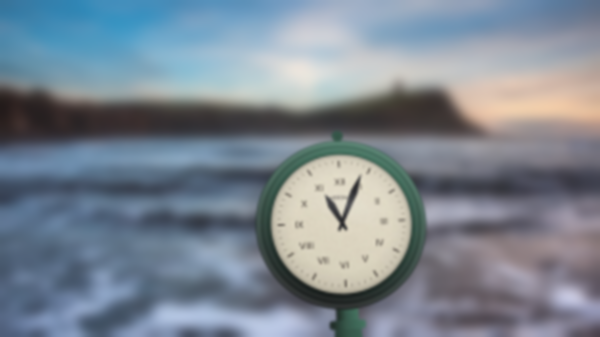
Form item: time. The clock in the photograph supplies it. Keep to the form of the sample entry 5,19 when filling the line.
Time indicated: 11,04
